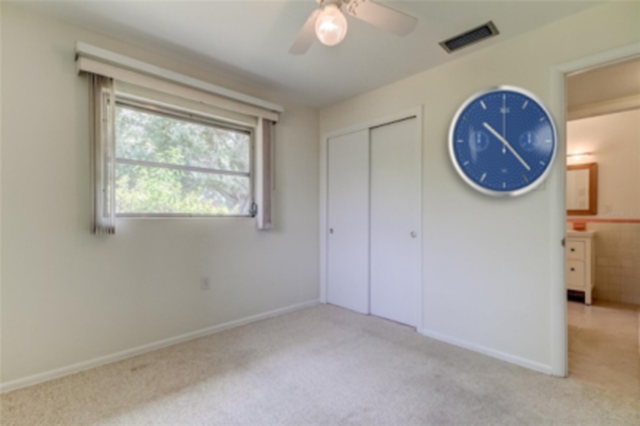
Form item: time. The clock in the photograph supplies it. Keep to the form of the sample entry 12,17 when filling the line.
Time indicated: 10,23
